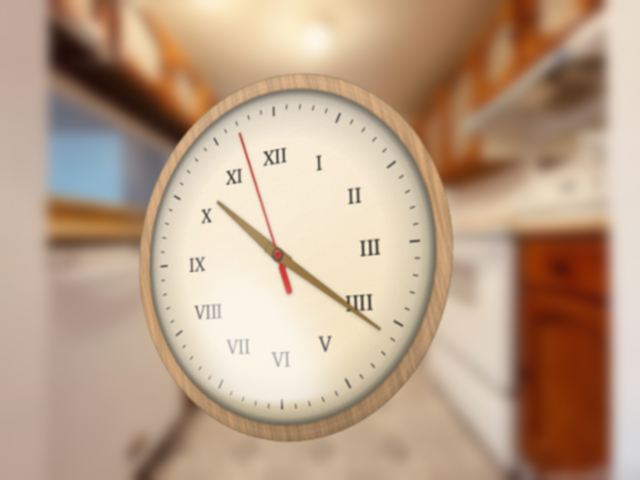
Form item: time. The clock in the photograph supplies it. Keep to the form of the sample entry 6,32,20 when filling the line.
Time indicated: 10,20,57
